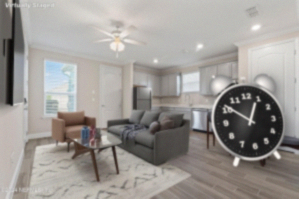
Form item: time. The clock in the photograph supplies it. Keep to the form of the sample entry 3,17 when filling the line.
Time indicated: 12,51
